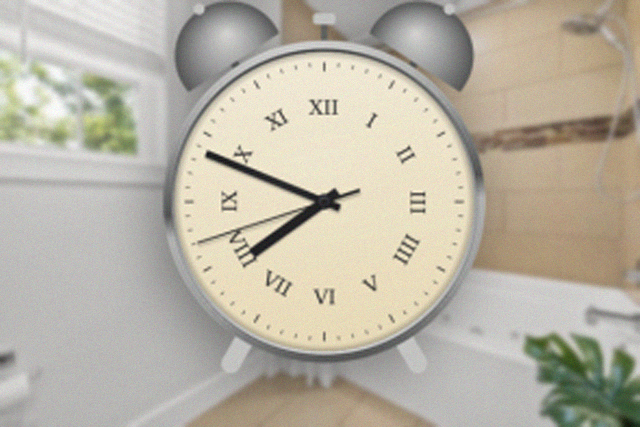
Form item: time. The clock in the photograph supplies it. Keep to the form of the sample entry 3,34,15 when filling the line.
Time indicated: 7,48,42
